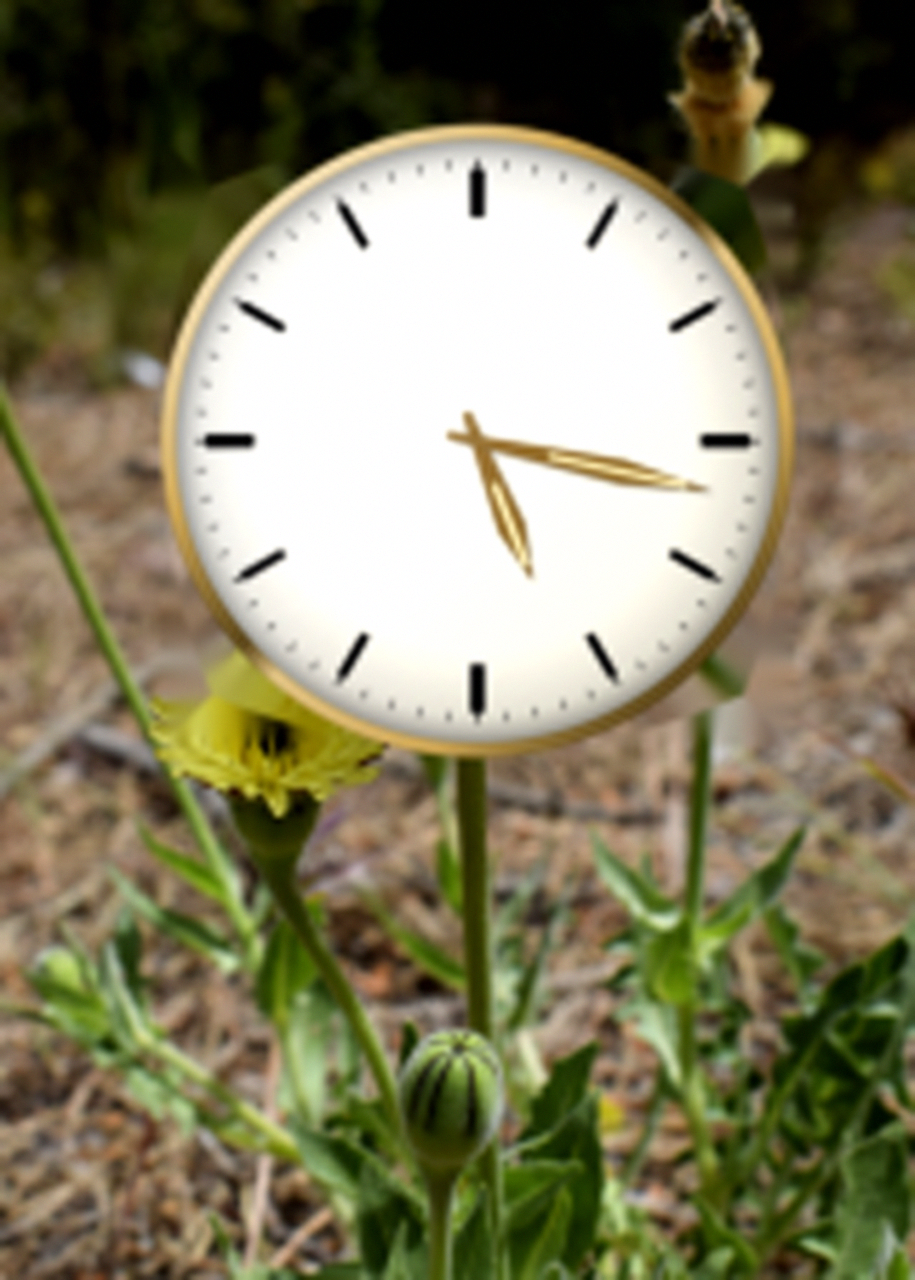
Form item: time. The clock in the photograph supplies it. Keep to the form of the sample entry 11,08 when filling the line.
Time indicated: 5,17
